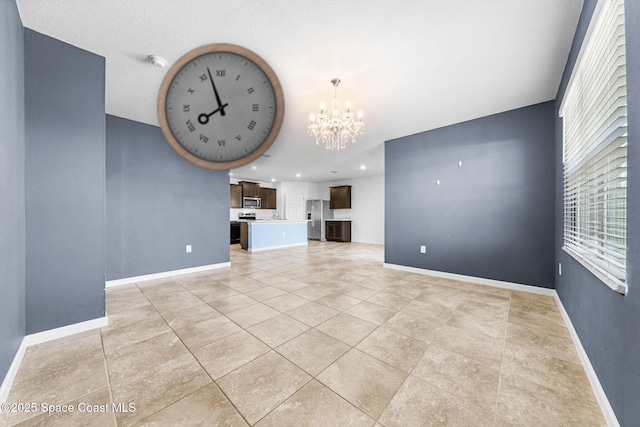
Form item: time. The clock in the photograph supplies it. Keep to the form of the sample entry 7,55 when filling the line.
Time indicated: 7,57
